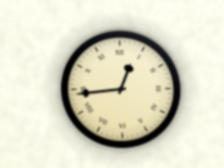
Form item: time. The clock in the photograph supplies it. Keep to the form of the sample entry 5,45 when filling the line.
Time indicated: 12,44
